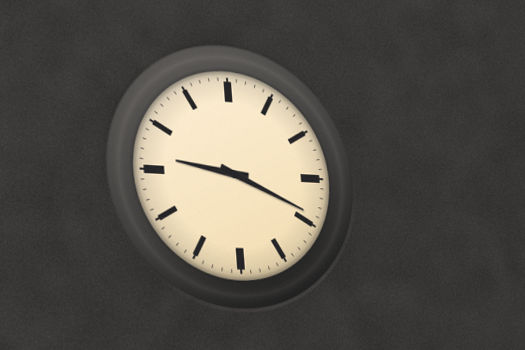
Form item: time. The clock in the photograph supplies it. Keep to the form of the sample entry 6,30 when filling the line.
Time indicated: 9,19
